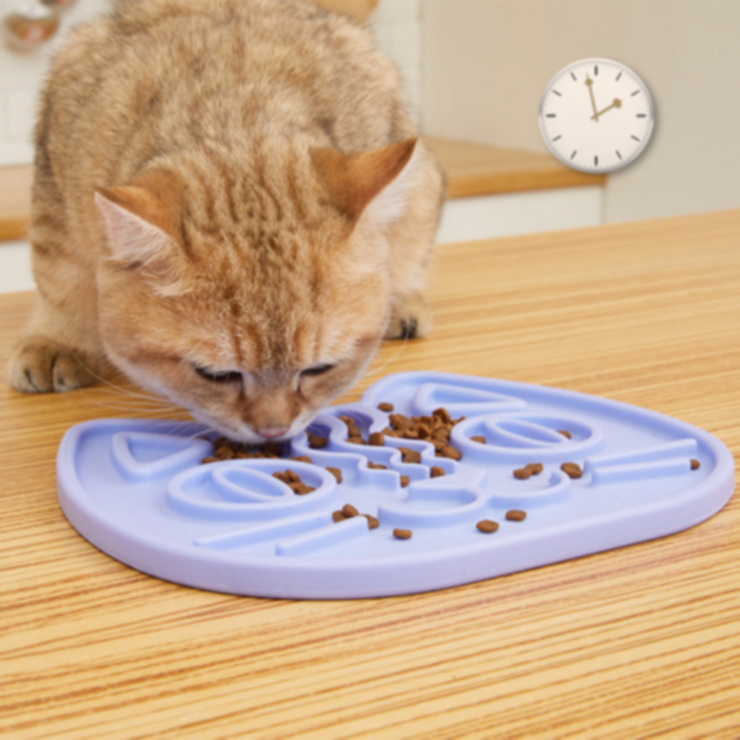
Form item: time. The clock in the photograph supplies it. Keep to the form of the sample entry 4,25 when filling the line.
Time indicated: 1,58
